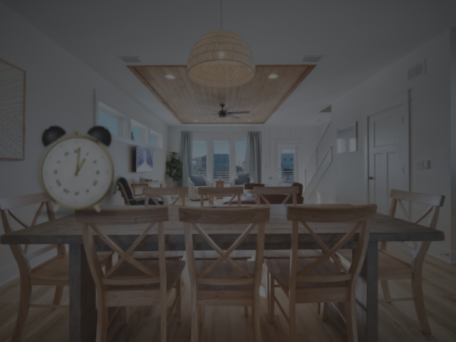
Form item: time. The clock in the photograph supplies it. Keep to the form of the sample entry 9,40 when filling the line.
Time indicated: 1,01
